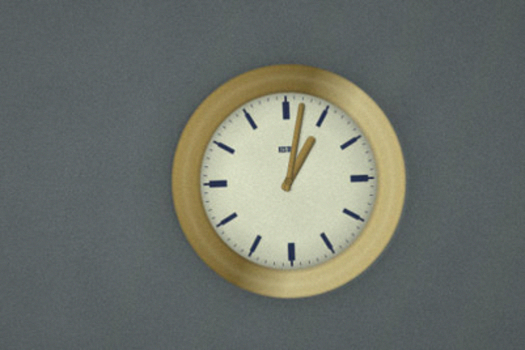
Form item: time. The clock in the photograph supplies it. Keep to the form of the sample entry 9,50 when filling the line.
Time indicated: 1,02
